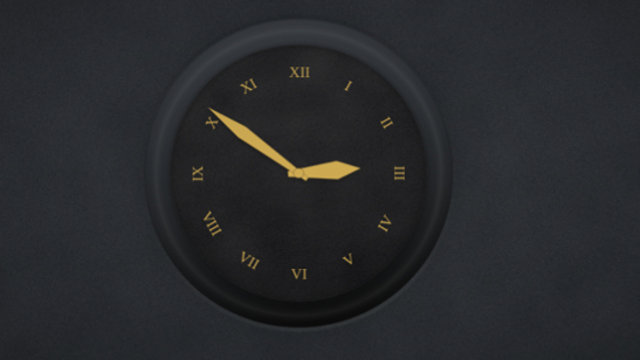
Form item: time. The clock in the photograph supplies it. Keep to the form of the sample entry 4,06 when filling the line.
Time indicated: 2,51
